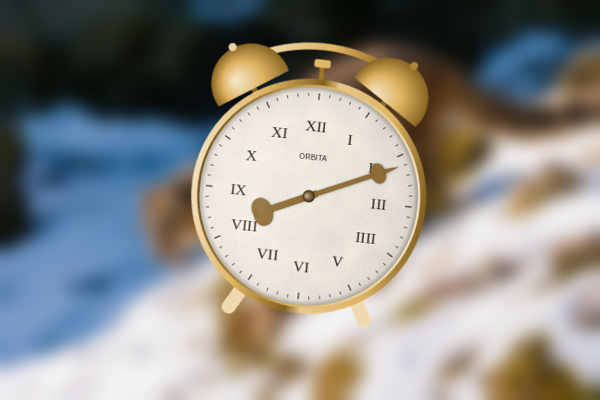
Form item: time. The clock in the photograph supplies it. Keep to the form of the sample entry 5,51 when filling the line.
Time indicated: 8,11
